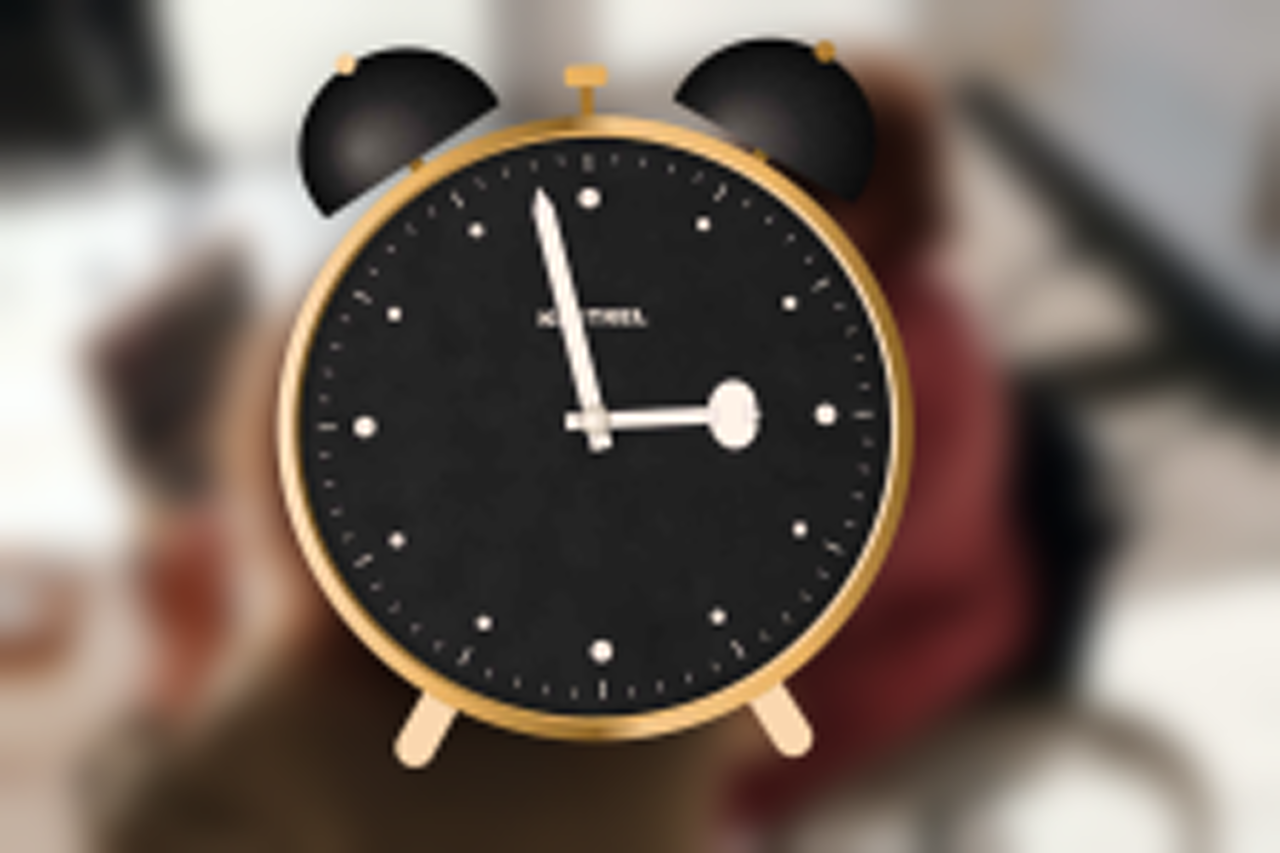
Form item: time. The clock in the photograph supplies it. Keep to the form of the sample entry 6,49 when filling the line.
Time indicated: 2,58
